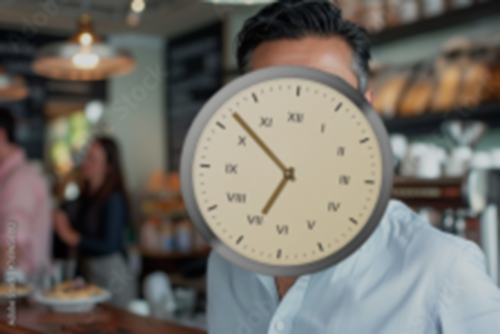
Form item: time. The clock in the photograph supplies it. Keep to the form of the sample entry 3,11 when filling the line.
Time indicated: 6,52
